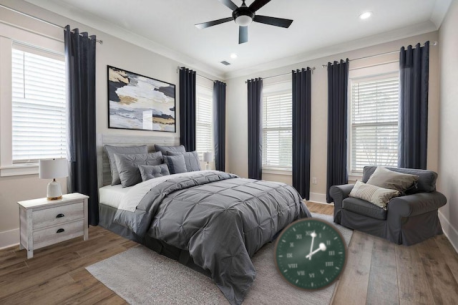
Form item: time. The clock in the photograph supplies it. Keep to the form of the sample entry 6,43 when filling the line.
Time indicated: 2,02
